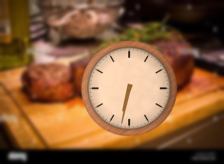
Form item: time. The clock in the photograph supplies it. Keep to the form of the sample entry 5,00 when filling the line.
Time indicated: 6,32
